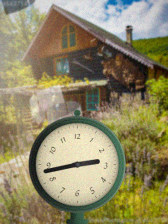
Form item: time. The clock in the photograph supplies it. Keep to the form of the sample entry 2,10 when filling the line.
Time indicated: 2,43
